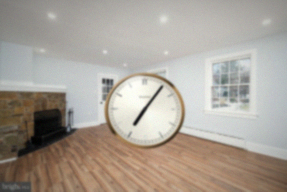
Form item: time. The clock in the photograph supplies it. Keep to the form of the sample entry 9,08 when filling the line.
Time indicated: 7,06
